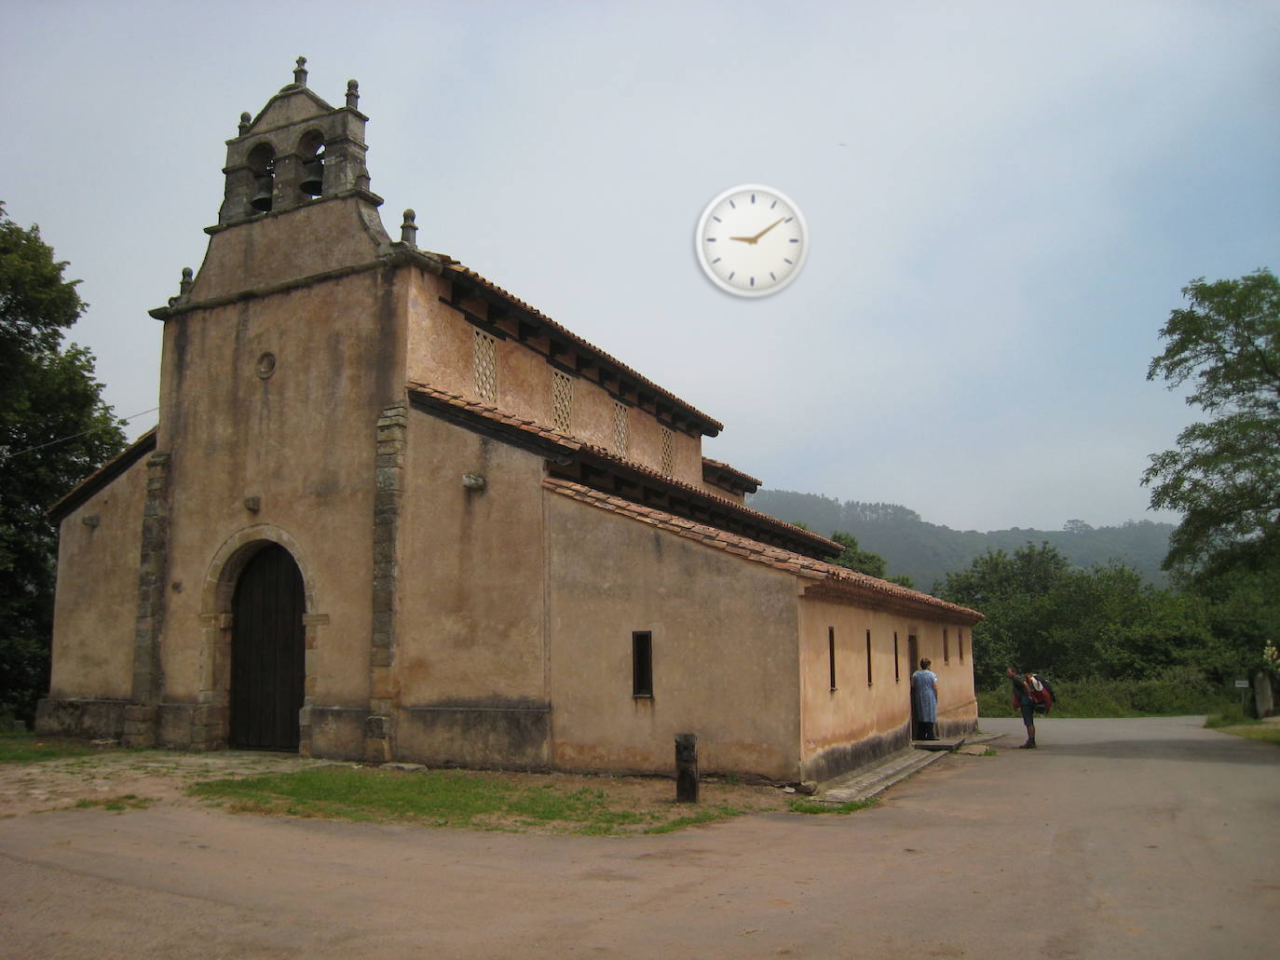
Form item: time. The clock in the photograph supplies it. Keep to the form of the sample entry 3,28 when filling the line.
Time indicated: 9,09
